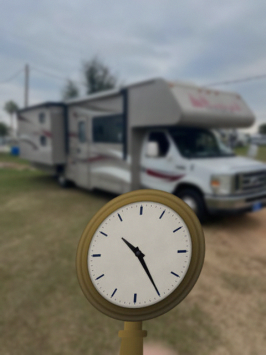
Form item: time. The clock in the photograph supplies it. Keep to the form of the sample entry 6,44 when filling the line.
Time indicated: 10,25
